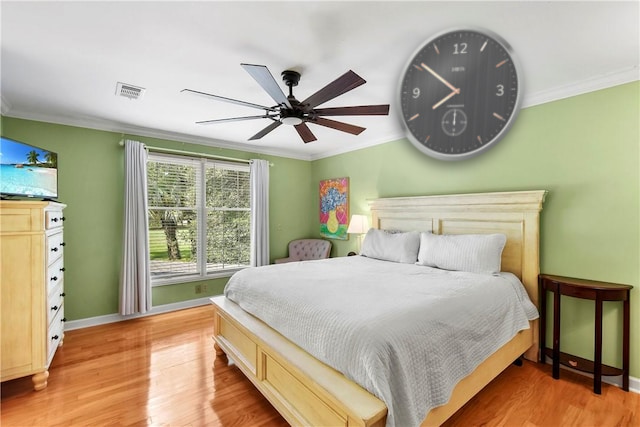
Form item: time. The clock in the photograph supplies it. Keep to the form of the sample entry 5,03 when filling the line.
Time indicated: 7,51
